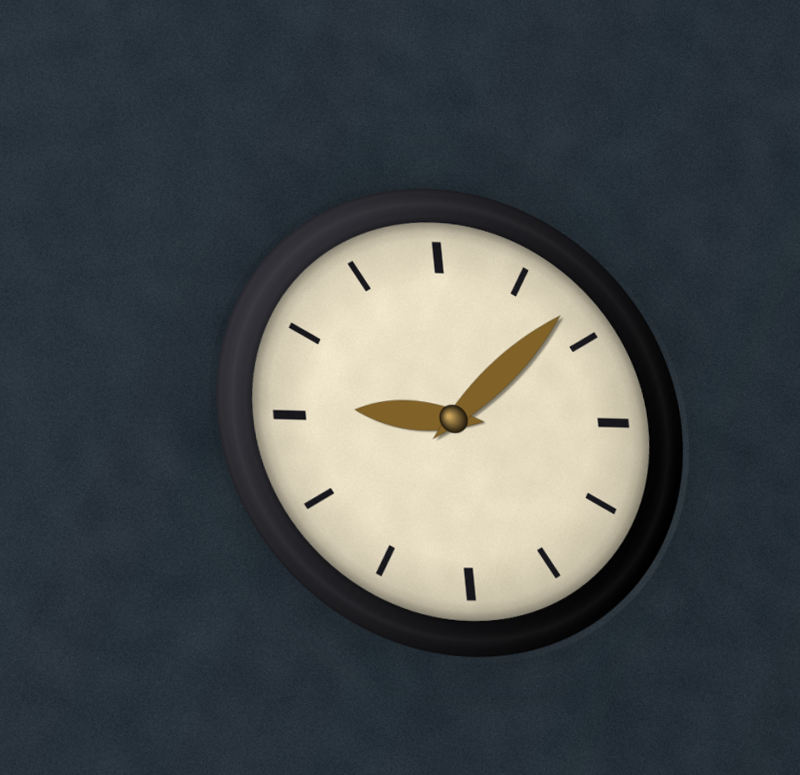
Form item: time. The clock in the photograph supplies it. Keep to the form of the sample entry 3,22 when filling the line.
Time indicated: 9,08
